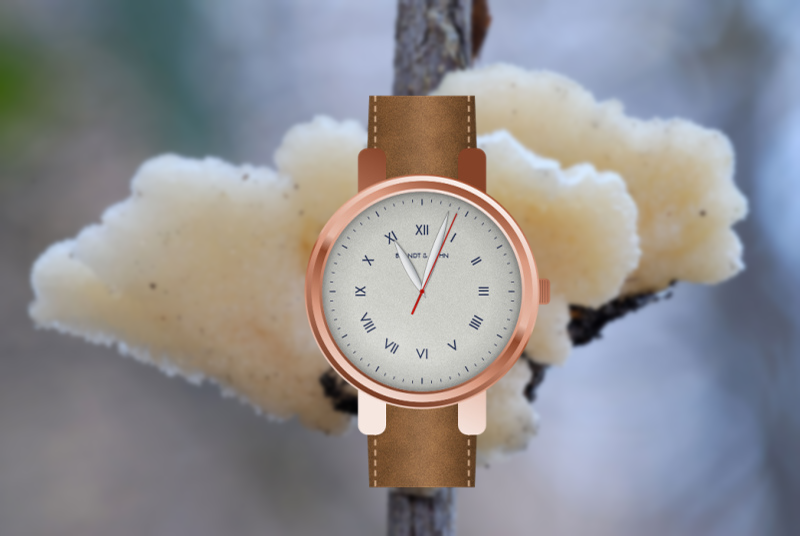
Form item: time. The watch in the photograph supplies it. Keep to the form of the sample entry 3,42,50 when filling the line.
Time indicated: 11,03,04
